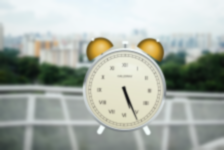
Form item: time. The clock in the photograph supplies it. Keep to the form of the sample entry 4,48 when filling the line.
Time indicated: 5,26
